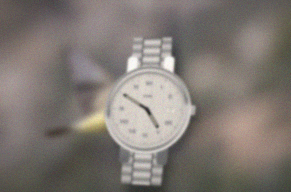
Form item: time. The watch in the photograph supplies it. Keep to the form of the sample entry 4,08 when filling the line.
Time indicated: 4,50
